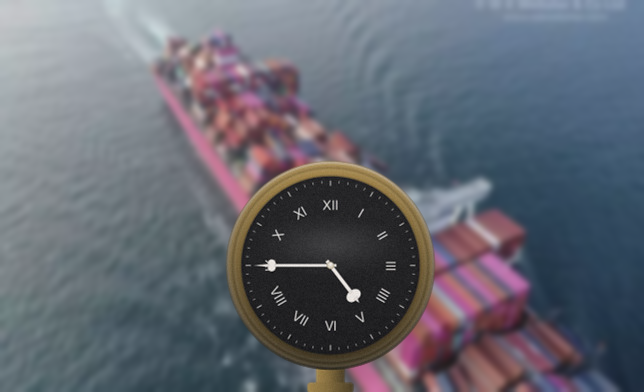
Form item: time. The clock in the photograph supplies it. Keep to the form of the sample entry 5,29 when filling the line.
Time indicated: 4,45
